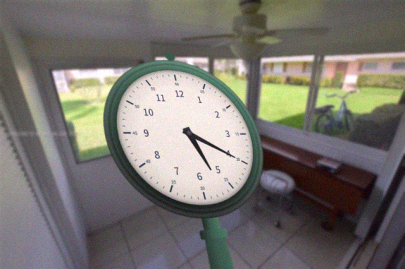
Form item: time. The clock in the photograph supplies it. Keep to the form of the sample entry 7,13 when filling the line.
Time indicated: 5,20
